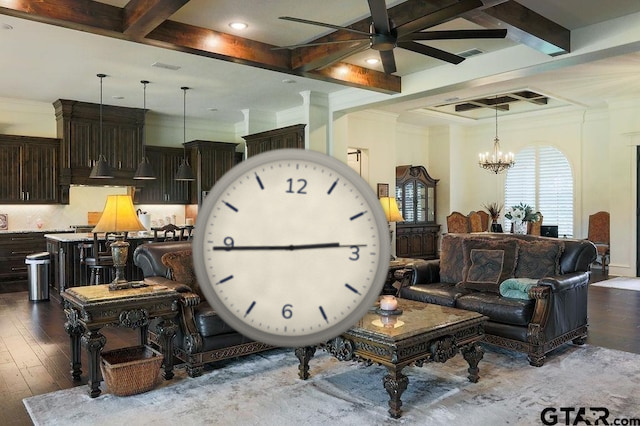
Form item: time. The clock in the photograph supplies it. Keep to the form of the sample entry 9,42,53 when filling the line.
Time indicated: 2,44,14
